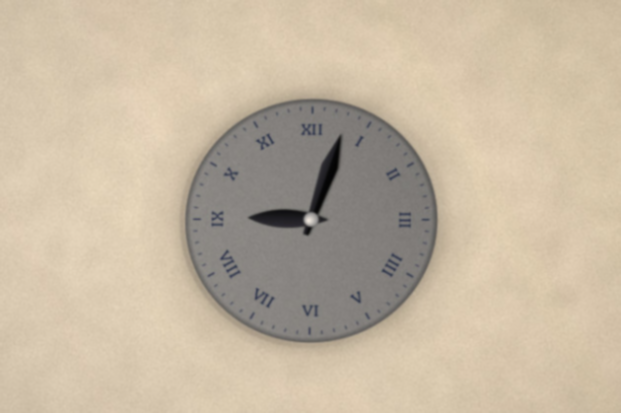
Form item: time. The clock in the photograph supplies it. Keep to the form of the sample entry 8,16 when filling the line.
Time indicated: 9,03
